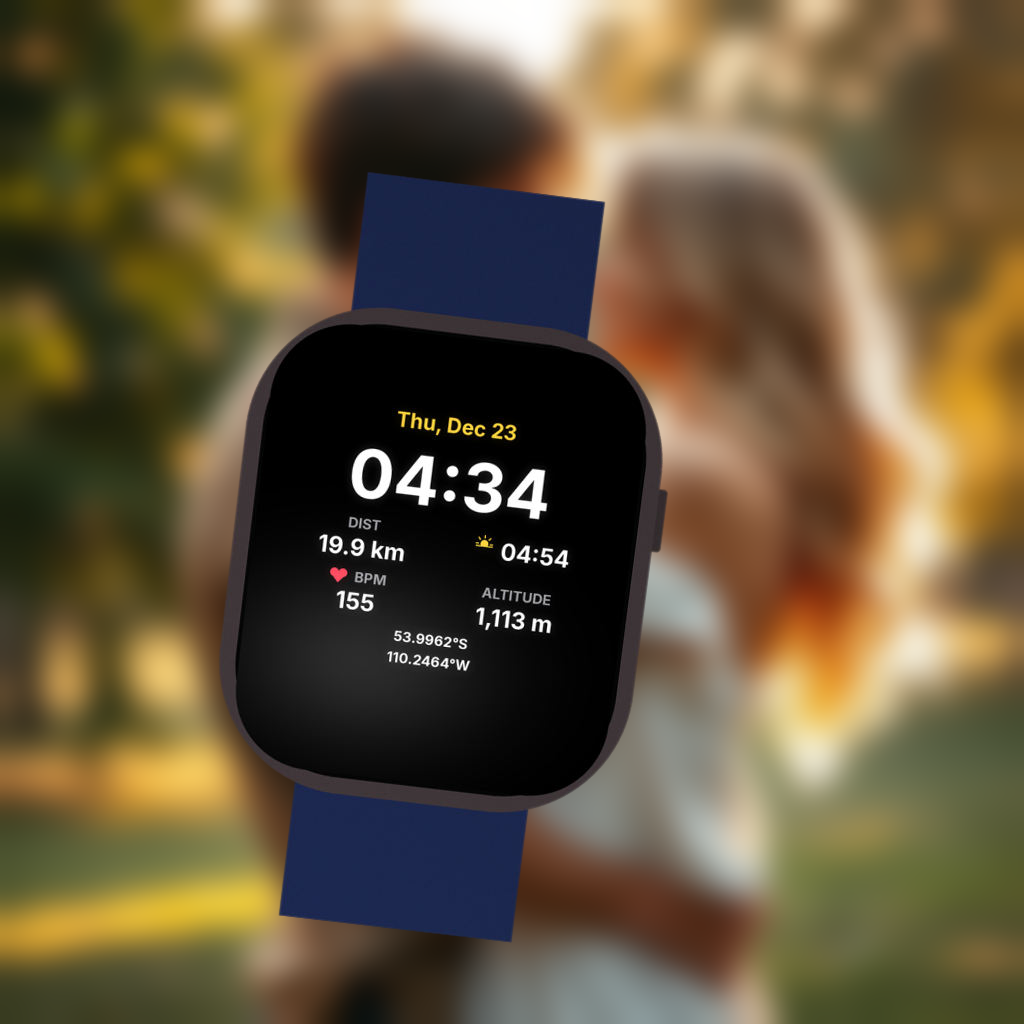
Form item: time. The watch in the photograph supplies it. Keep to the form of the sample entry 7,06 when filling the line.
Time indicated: 4,34
